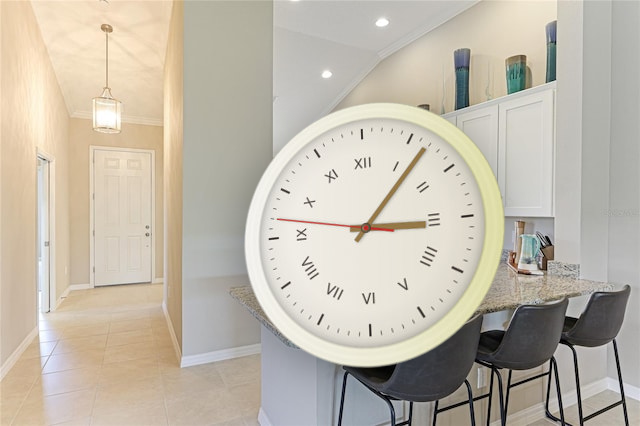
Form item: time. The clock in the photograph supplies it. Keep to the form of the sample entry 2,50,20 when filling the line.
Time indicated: 3,06,47
